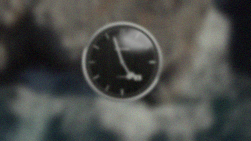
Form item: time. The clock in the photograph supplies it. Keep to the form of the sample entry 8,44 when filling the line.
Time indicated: 4,57
